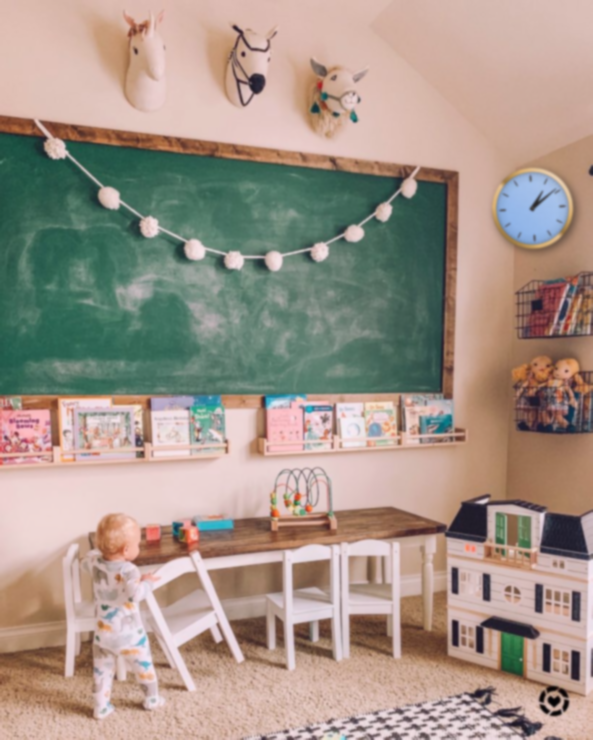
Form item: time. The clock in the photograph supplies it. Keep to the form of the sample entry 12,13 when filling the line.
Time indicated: 1,09
